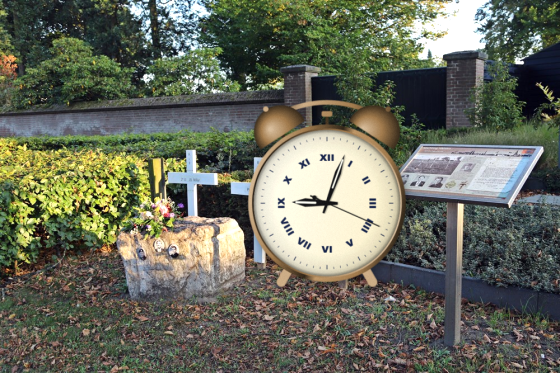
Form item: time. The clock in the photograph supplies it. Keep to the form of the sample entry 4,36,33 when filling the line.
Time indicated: 9,03,19
